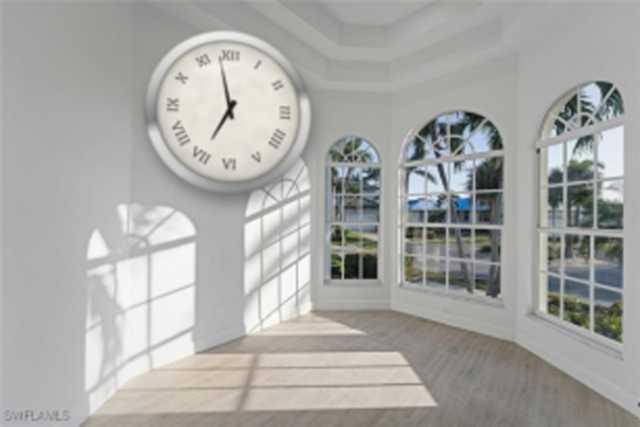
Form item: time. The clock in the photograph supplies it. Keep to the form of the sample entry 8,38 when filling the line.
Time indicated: 6,58
